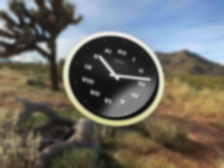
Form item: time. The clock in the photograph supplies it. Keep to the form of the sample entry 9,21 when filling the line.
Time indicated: 10,13
